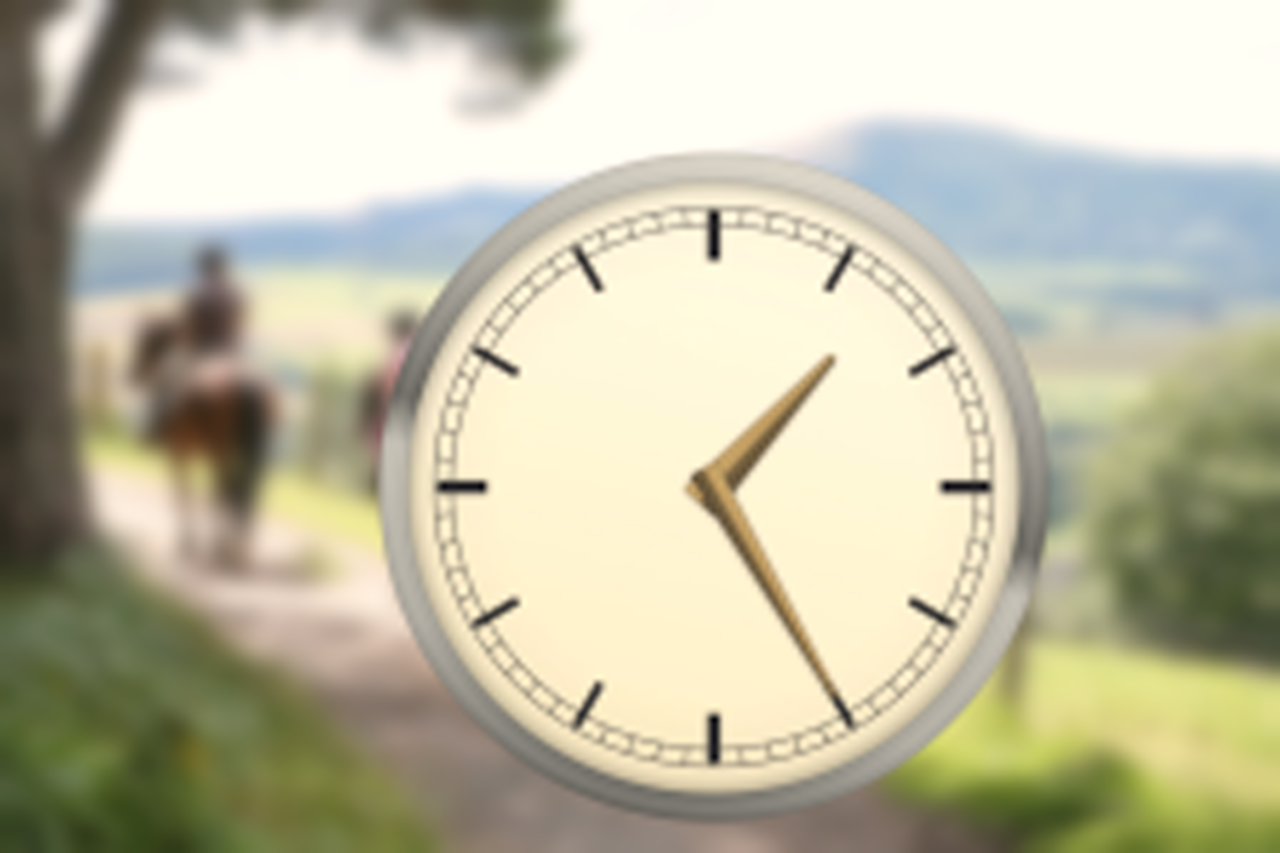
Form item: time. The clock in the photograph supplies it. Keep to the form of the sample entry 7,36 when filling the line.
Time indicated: 1,25
